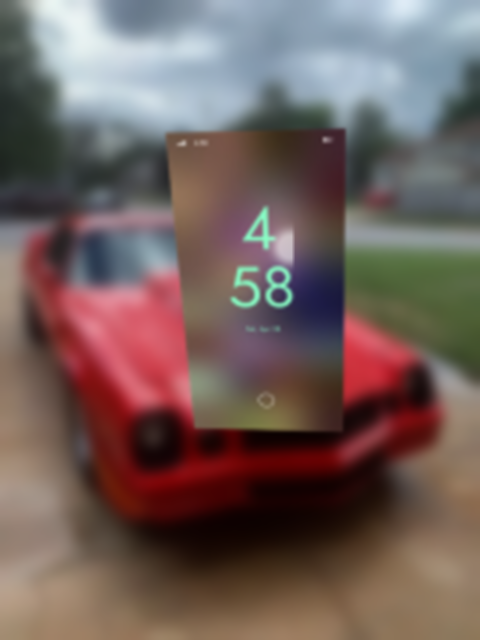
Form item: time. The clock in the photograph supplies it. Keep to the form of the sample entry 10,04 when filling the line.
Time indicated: 4,58
